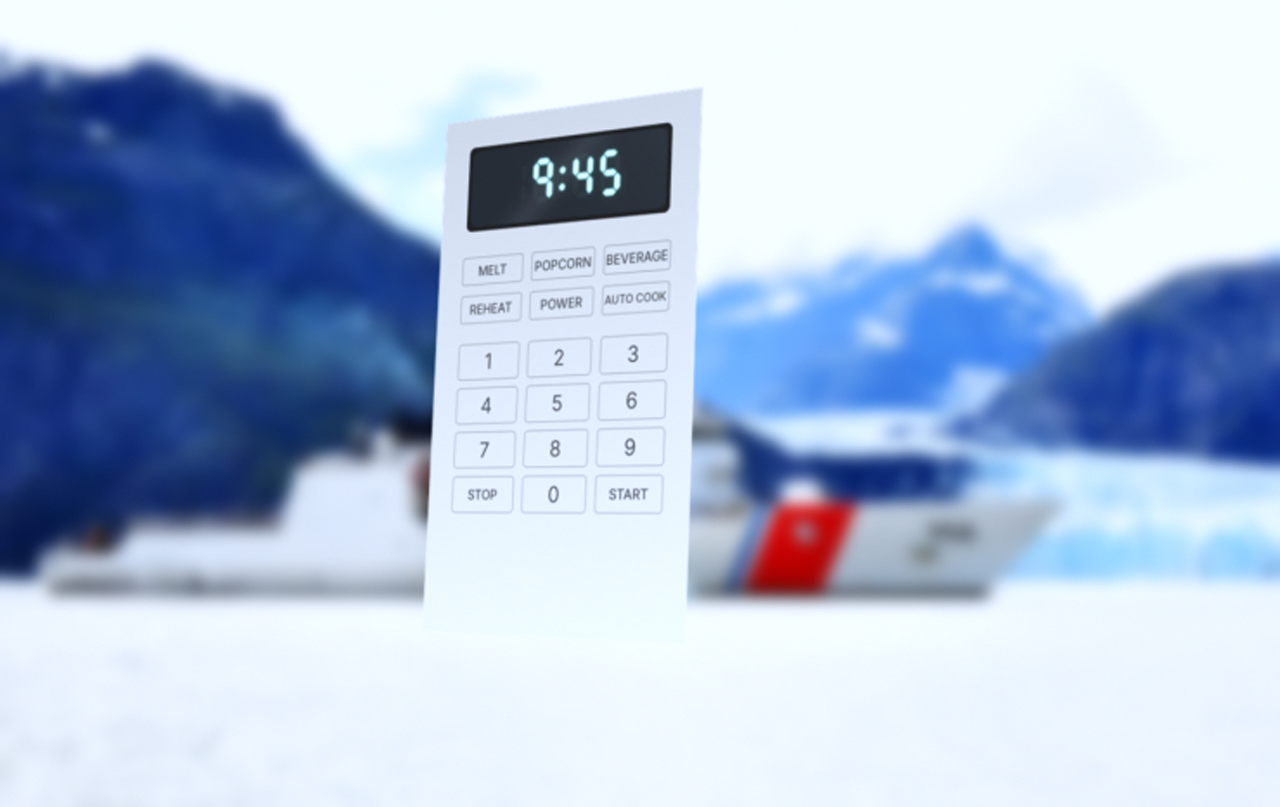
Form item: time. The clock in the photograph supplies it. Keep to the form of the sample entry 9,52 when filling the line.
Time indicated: 9,45
